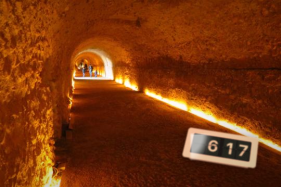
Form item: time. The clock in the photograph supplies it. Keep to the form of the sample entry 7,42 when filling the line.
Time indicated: 6,17
